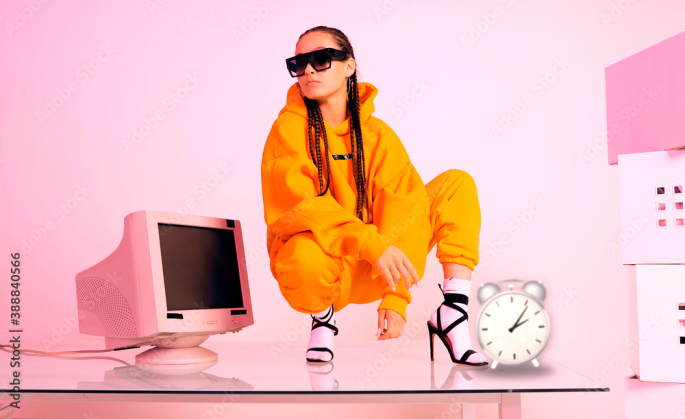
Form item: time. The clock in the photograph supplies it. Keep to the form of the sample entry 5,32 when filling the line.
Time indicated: 2,06
